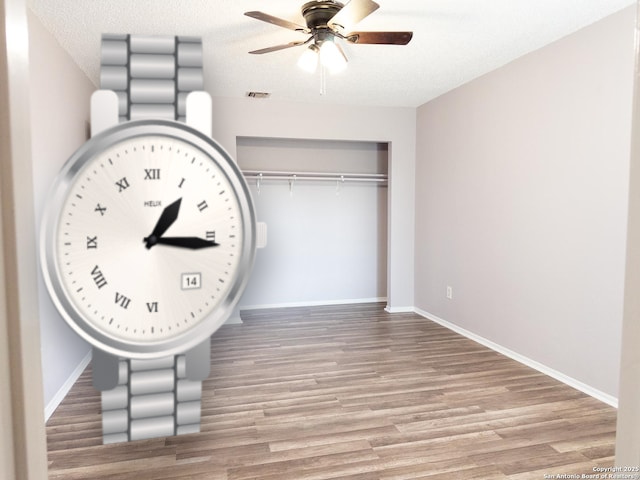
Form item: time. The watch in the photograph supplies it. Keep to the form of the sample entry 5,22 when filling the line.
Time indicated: 1,16
